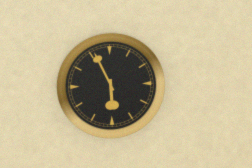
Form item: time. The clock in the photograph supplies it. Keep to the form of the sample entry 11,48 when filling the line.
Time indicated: 5,56
